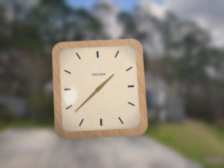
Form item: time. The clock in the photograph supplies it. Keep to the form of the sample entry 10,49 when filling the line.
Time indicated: 1,38
